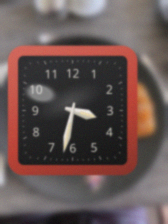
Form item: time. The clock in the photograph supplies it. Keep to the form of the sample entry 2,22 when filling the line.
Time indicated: 3,32
